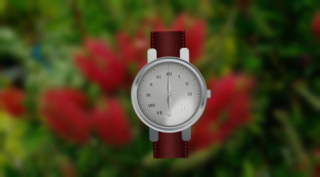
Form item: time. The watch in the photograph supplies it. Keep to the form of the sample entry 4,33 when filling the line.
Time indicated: 6,00
